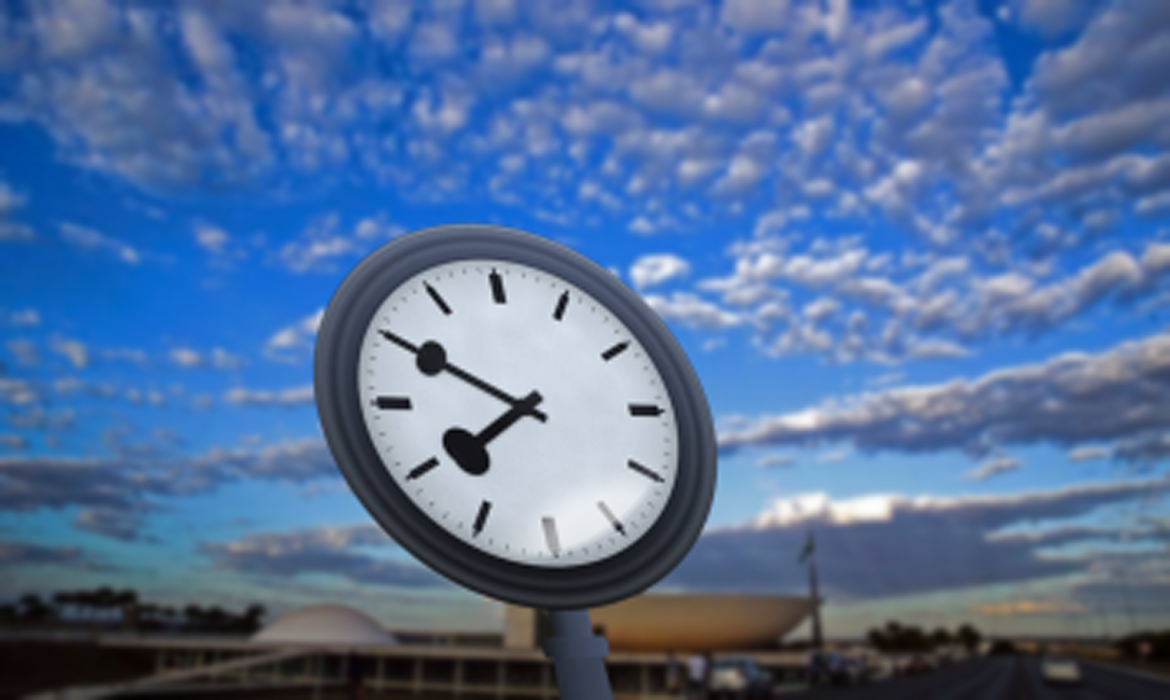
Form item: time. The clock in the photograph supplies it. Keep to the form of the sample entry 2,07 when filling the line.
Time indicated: 7,50
